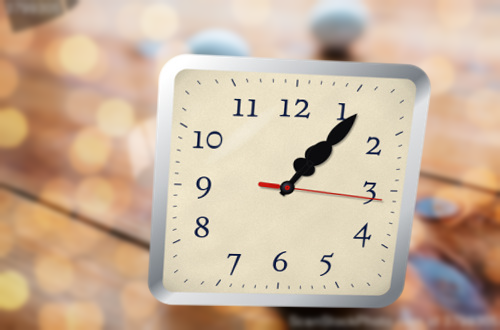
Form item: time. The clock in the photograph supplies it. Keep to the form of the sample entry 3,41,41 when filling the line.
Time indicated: 1,06,16
